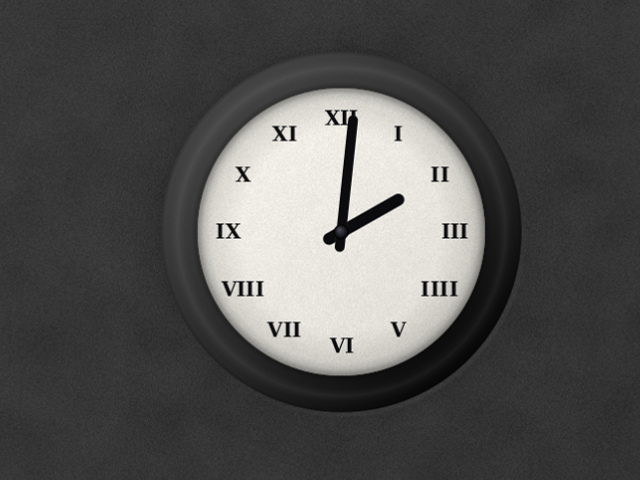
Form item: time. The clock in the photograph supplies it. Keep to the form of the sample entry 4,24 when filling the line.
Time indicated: 2,01
